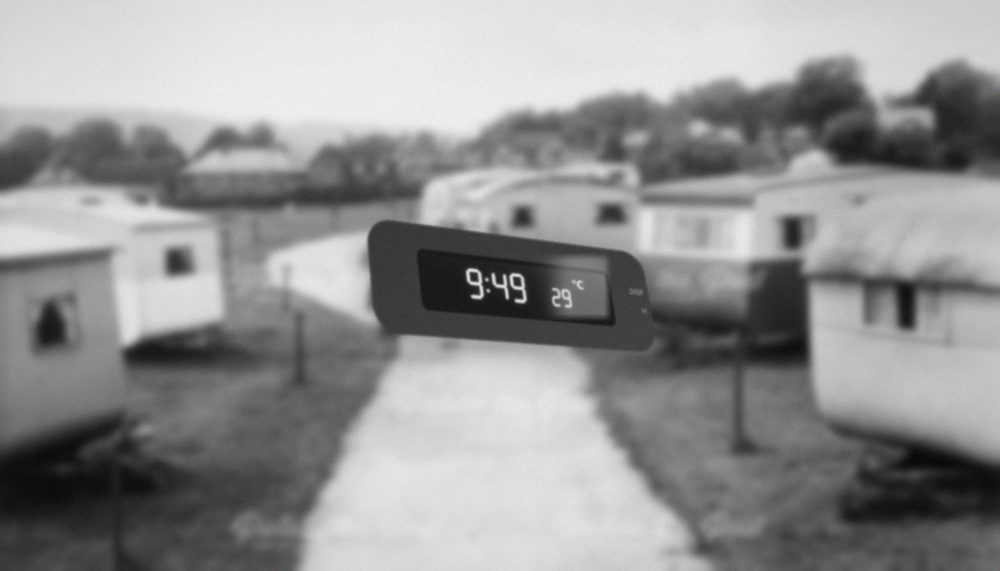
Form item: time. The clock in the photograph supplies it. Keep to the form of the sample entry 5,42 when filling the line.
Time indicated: 9,49
